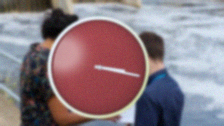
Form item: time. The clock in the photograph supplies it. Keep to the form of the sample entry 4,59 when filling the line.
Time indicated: 3,17
